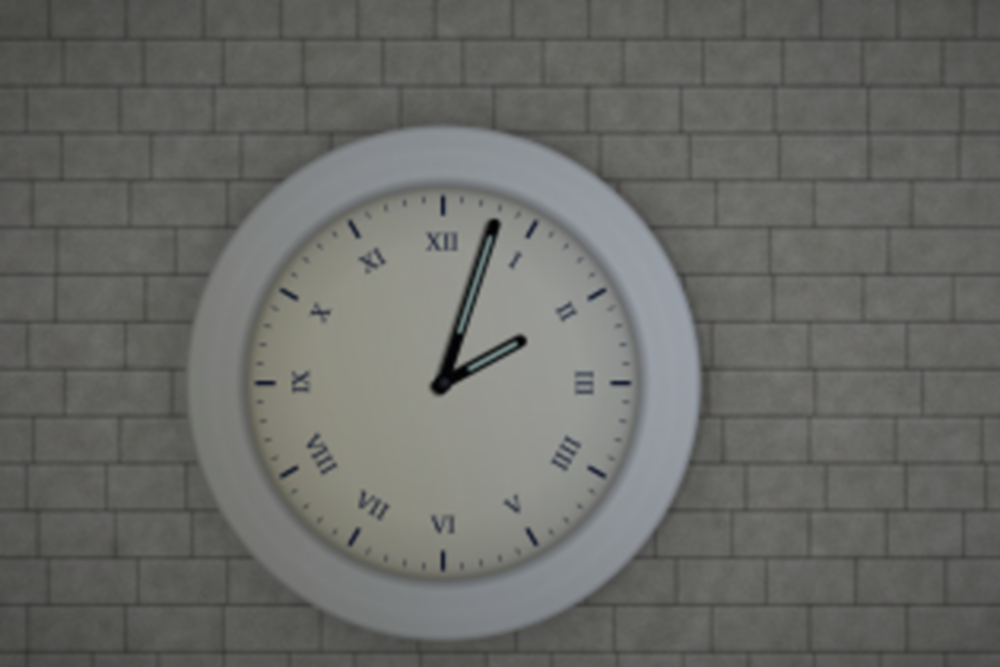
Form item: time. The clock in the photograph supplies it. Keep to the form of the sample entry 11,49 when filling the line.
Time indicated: 2,03
